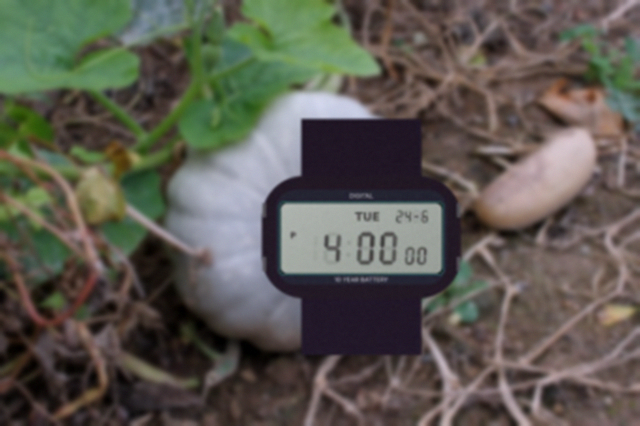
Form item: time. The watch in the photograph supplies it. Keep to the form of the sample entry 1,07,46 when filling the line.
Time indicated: 4,00,00
